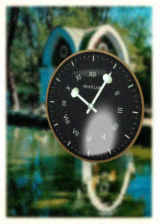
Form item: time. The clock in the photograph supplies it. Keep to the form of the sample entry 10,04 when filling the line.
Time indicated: 10,05
